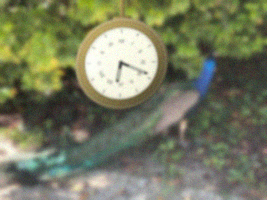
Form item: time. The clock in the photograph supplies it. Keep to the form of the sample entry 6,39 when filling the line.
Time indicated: 6,19
